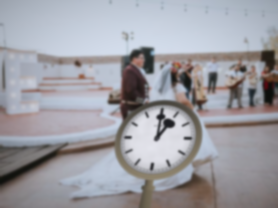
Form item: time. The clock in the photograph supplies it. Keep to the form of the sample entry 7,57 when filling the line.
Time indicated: 1,00
